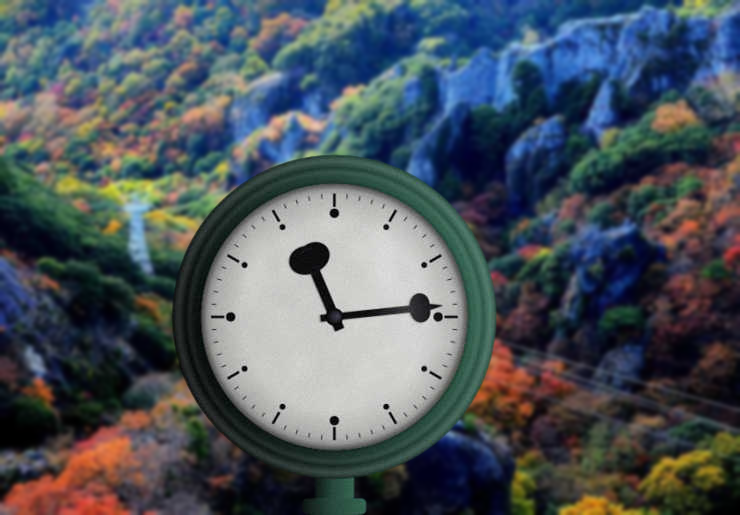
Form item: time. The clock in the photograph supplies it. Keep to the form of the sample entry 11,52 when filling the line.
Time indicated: 11,14
